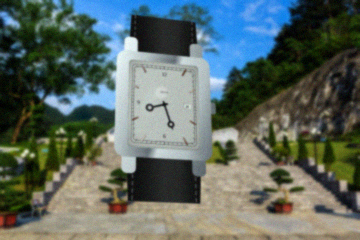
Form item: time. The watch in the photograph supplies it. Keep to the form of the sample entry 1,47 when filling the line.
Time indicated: 8,27
